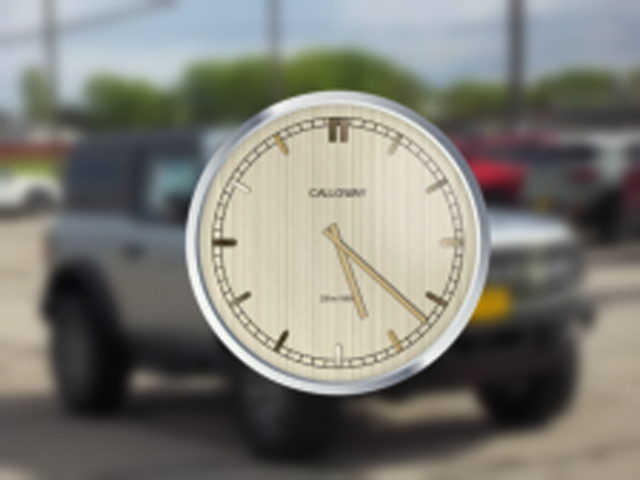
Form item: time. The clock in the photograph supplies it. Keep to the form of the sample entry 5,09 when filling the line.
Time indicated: 5,22
